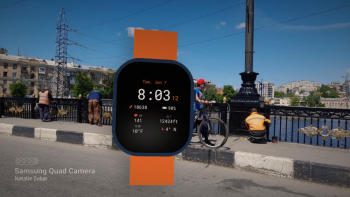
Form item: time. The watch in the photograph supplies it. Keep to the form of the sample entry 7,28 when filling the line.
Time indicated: 8,03
